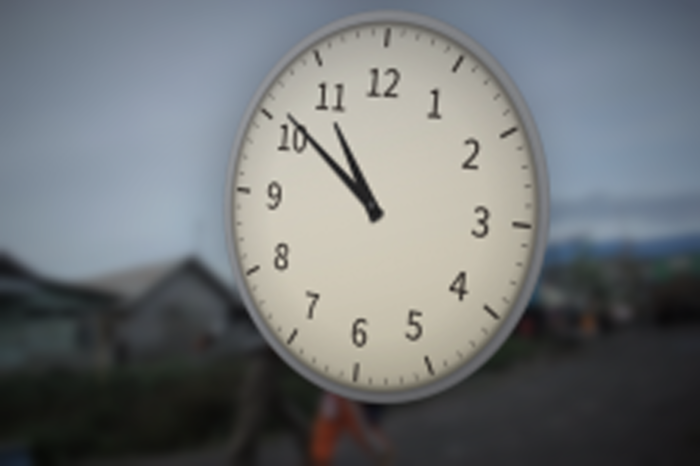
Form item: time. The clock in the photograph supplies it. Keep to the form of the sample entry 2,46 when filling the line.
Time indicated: 10,51
